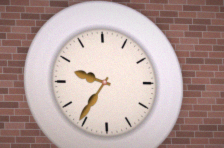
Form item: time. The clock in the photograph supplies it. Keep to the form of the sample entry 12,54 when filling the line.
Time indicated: 9,36
